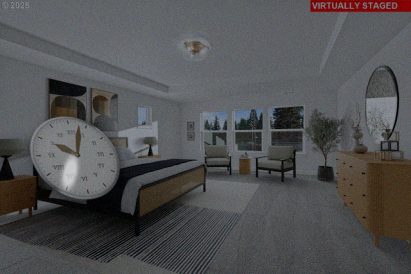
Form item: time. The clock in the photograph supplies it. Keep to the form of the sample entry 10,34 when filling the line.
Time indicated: 10,03
